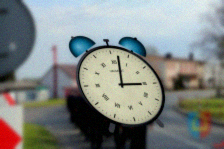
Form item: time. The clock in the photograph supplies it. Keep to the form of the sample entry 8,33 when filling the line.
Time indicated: 3,02
